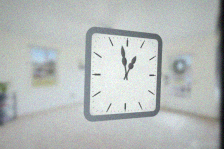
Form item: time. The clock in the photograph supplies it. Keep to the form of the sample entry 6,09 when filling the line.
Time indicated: 12,58
